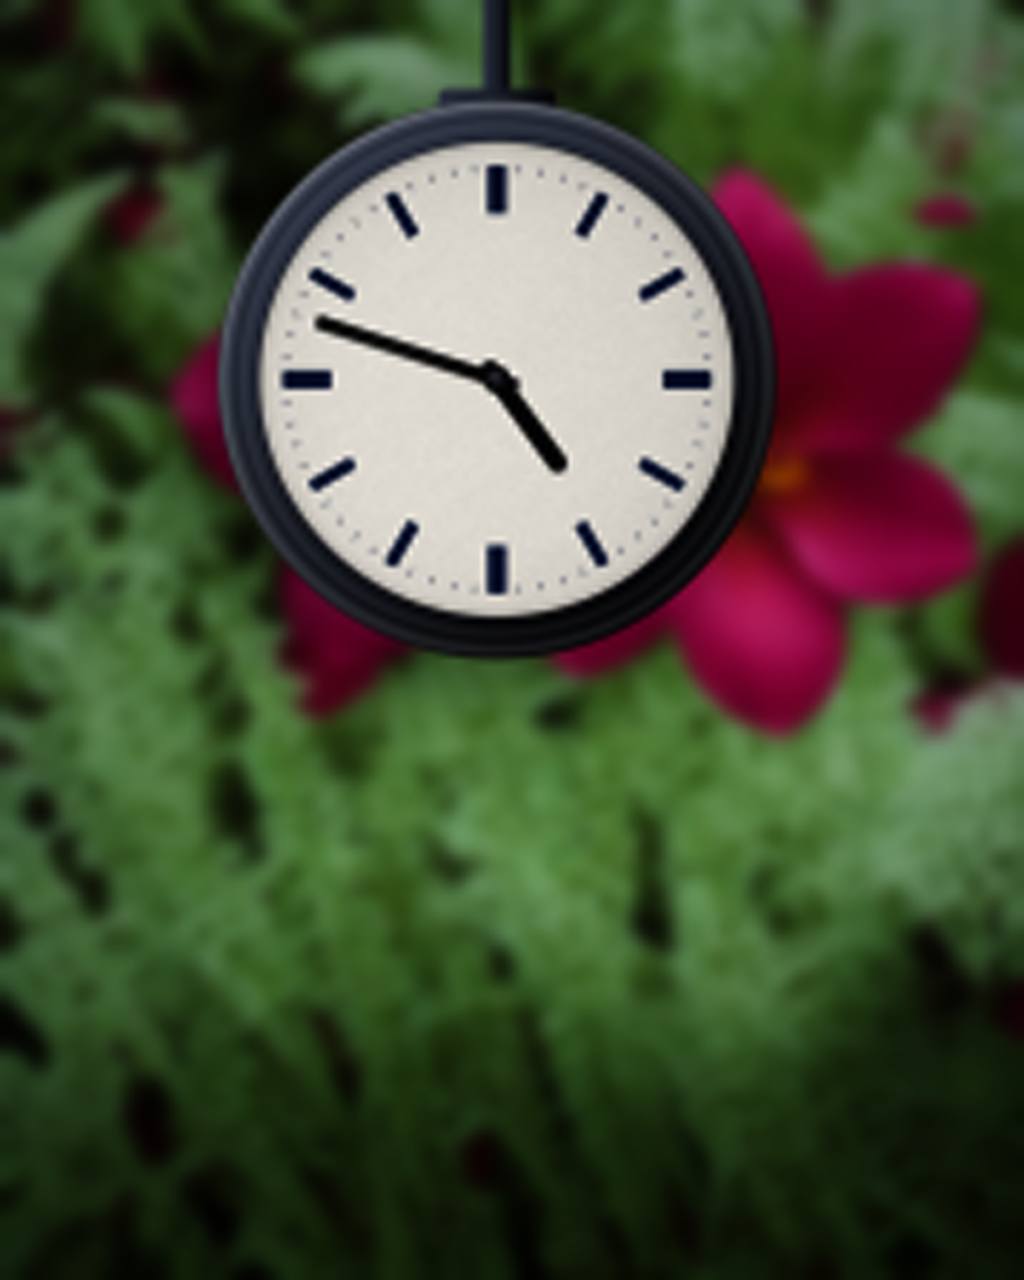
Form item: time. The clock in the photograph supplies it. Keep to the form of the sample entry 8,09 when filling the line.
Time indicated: 4,48
